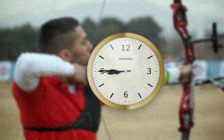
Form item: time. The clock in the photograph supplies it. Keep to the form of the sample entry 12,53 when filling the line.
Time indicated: 8,45
